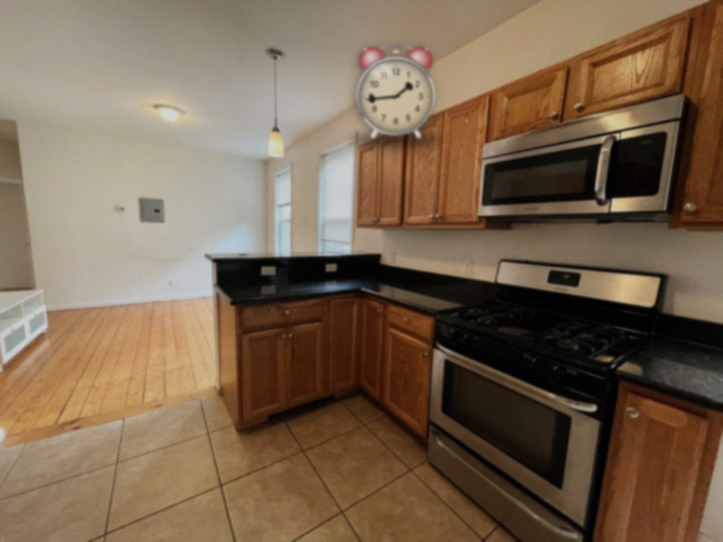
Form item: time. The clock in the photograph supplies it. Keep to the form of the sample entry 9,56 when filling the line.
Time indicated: 1,44
